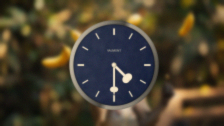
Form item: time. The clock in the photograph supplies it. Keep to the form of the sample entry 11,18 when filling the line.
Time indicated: 4,30
